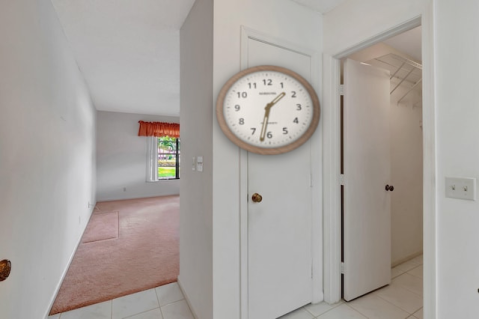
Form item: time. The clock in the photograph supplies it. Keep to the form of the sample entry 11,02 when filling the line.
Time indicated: 1,32
